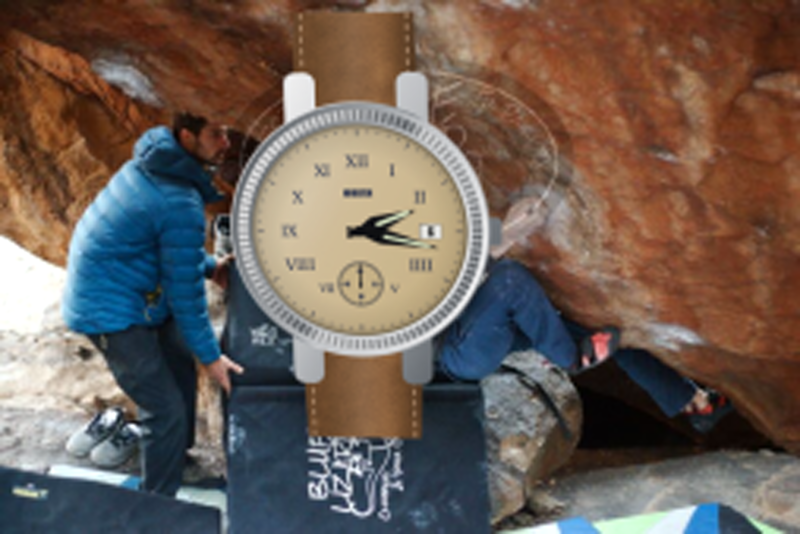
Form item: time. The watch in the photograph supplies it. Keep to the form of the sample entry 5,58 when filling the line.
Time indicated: 2,17
